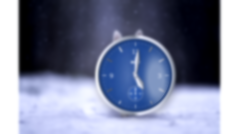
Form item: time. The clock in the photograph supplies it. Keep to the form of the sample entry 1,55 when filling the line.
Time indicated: 5,01
